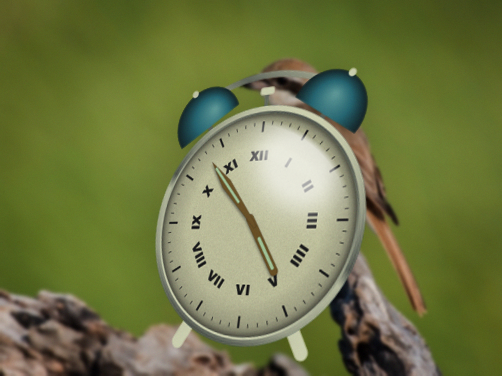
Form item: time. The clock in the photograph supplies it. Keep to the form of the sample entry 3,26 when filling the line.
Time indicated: 4,53
